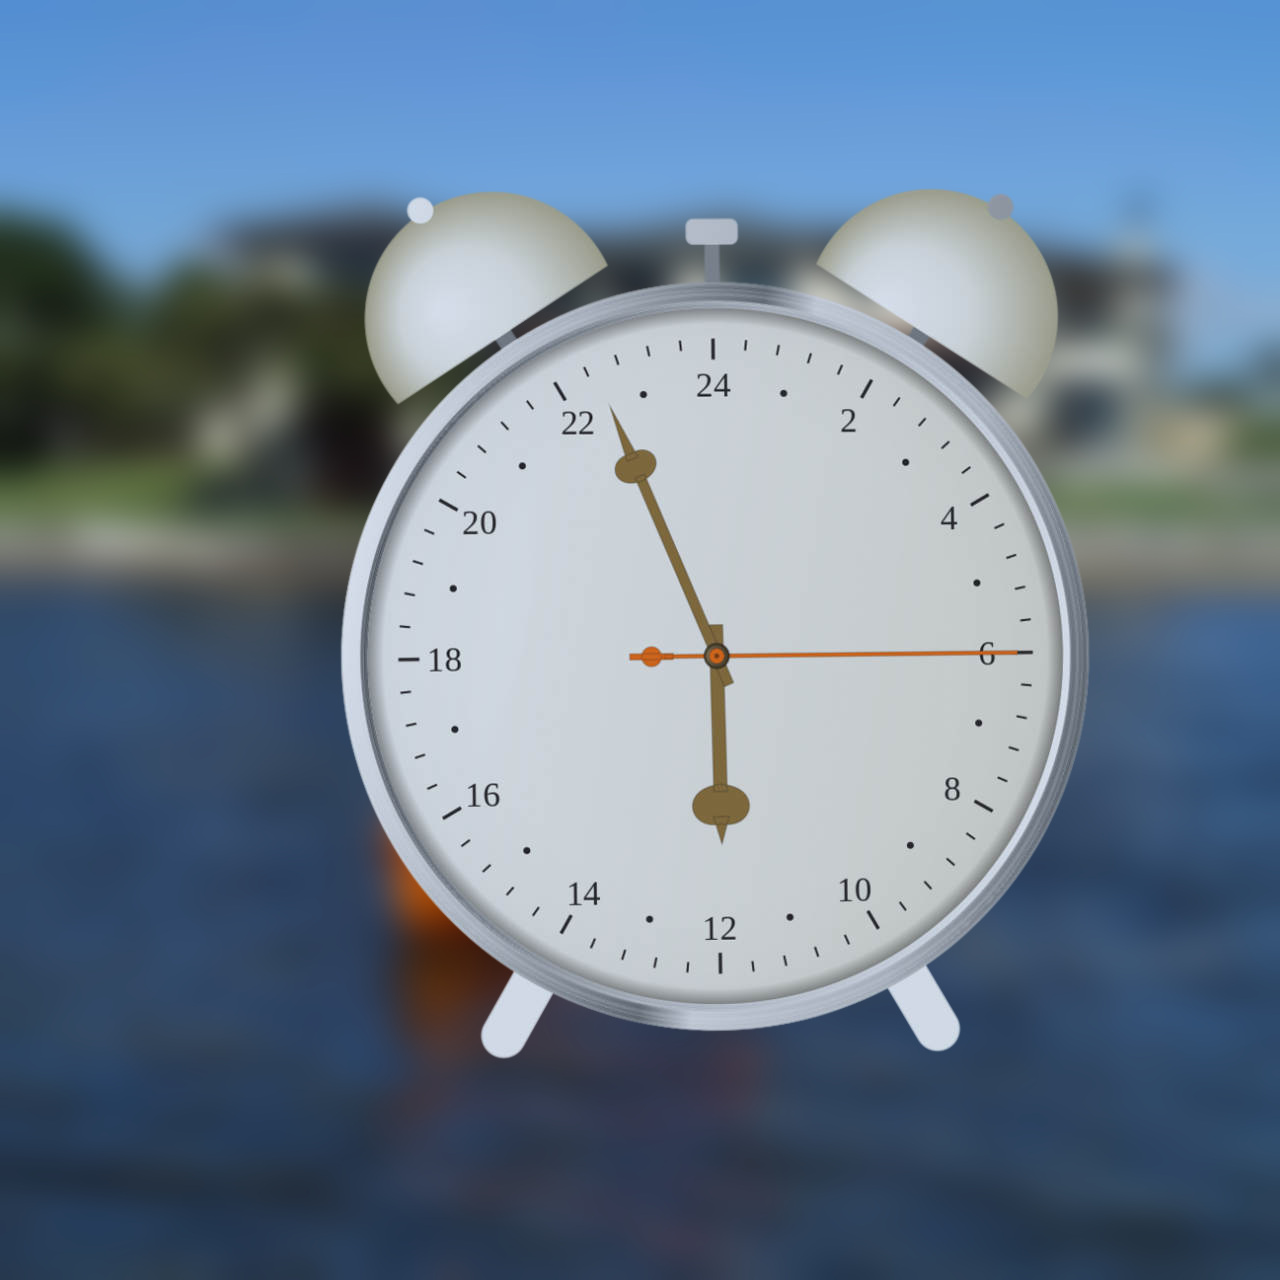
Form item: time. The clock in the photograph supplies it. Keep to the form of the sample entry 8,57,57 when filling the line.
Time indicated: 11,56,15
